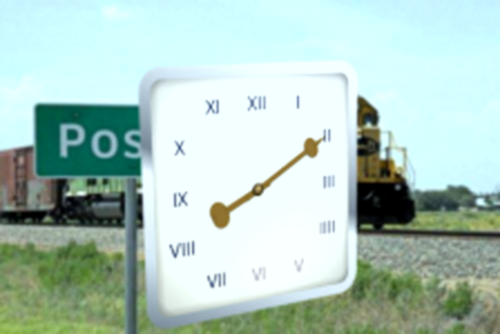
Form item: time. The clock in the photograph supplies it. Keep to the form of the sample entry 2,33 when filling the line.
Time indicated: 8,10
